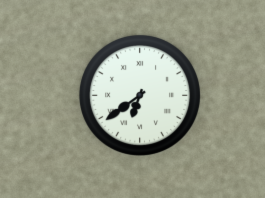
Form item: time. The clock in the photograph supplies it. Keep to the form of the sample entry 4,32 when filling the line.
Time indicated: 6,39
